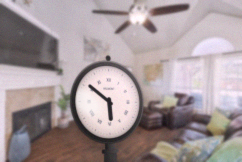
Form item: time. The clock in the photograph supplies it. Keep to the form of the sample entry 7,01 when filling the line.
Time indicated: 5,51
